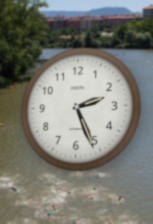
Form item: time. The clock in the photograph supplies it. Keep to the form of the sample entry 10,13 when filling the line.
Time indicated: 2,26
